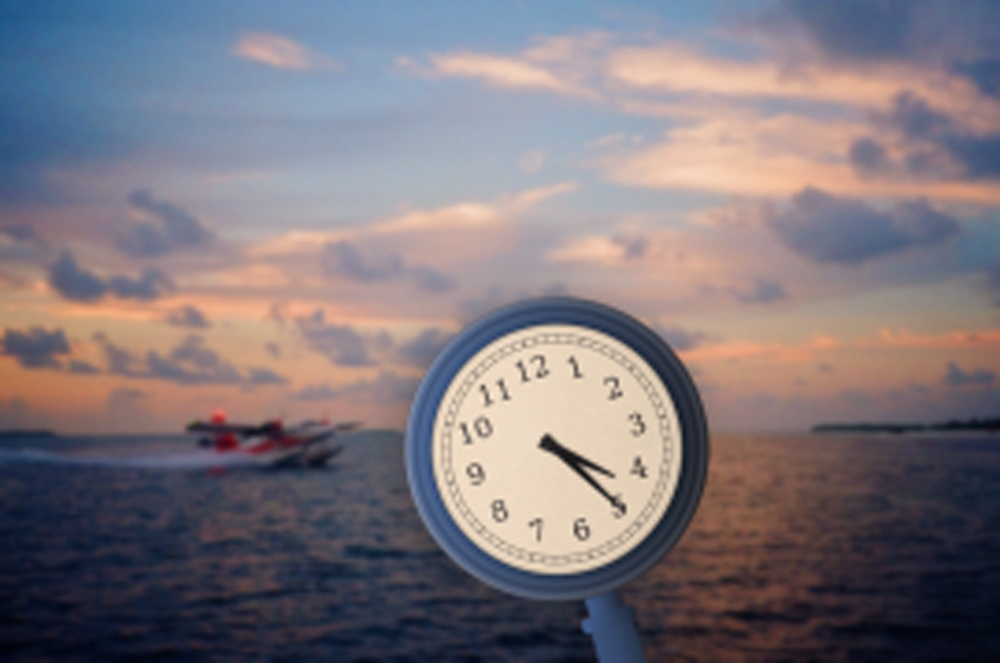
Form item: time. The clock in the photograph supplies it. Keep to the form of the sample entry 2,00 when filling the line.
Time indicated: 4,25
